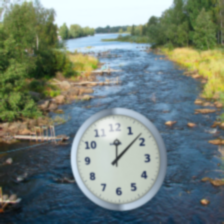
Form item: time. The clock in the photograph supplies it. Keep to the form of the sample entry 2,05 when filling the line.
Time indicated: 12,08
